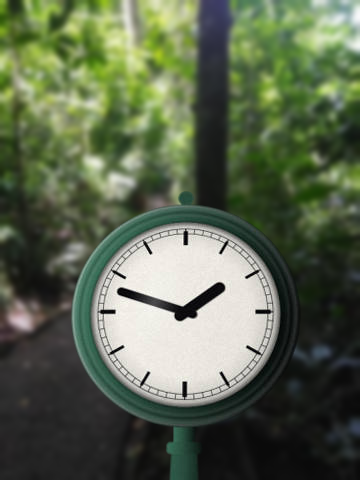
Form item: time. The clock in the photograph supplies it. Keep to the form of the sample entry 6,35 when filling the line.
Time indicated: 1,48
